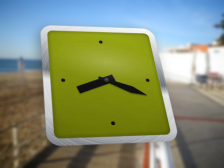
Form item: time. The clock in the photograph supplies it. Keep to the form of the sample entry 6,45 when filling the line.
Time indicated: 8,19
